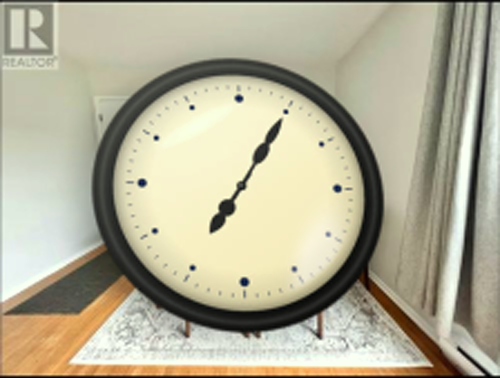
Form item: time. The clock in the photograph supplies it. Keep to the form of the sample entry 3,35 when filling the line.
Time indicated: 7,05
